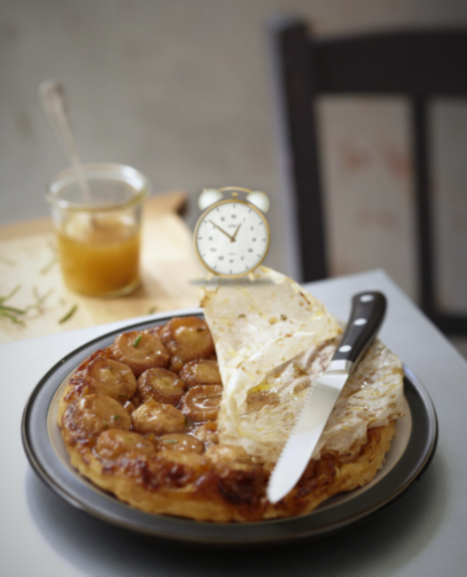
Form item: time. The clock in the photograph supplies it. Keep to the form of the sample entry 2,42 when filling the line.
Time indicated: 12,51
